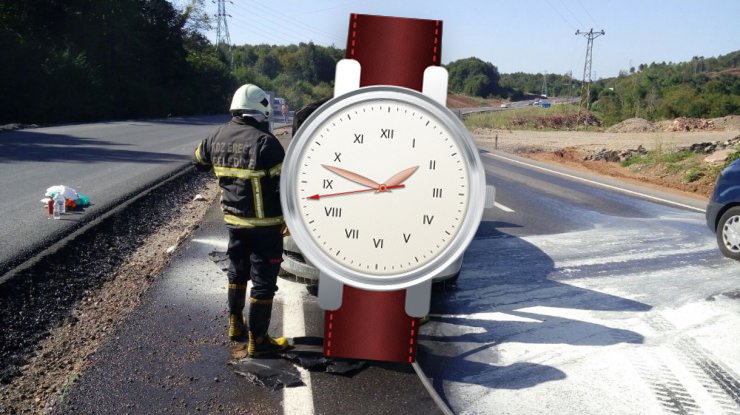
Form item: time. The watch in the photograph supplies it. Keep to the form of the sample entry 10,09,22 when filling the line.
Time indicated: 1,47,43
